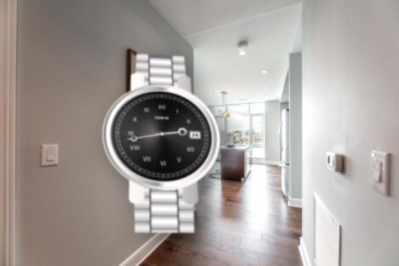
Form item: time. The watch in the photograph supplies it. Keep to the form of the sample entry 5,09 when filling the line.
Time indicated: 2,43
